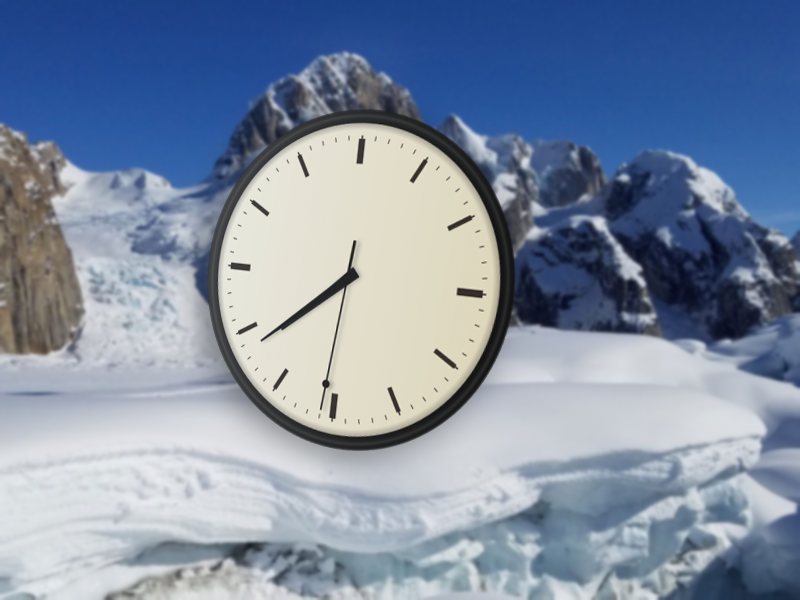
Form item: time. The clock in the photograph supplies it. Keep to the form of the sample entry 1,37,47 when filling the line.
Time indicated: 7,38,31
